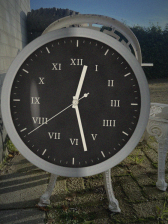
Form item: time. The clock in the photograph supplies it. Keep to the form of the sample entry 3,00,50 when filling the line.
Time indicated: 12,27,39
